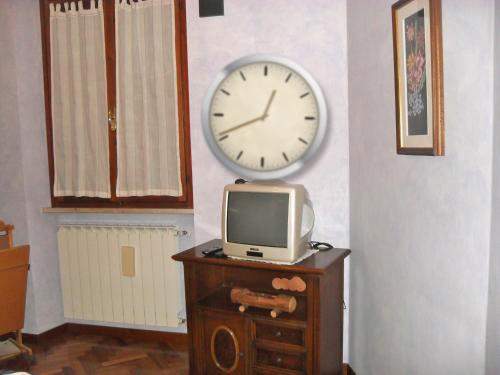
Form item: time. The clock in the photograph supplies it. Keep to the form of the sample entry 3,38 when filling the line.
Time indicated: 12,41
